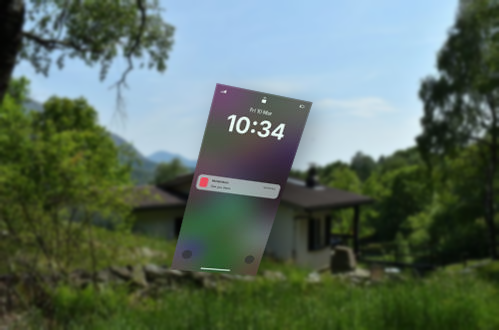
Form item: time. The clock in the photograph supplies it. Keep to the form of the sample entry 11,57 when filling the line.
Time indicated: 10,34
